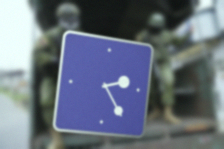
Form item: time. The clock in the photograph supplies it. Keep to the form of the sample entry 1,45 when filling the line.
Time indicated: 2,24
